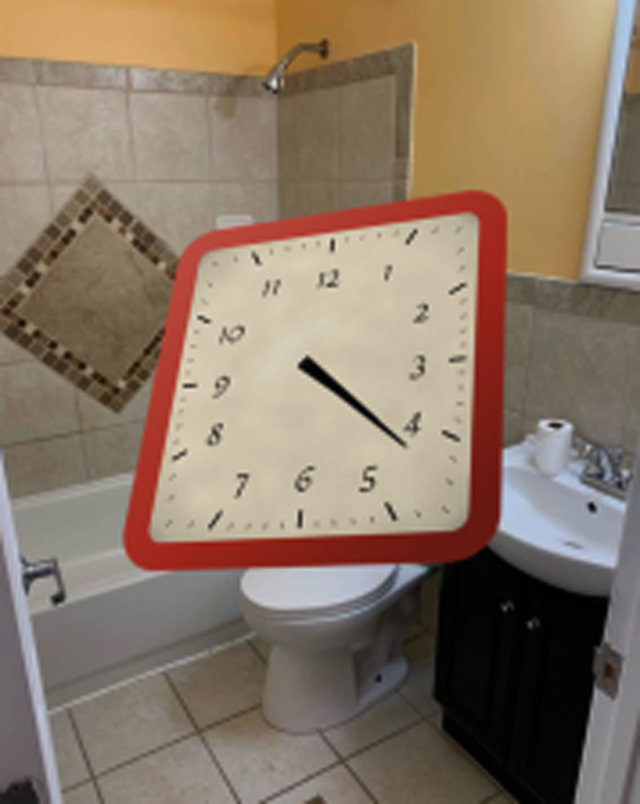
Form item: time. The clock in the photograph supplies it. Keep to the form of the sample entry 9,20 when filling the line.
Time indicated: 4,22
